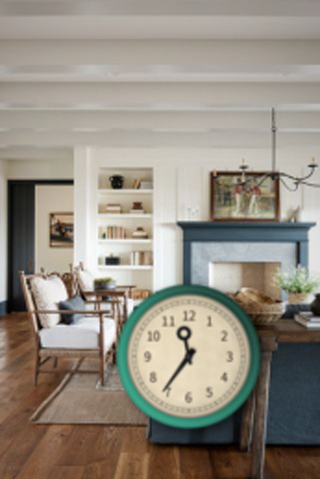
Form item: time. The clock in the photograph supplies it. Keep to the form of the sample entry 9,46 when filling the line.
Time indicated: 11,36
